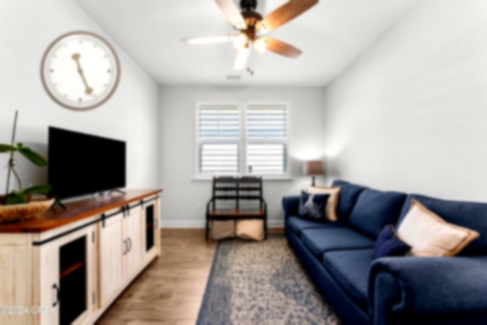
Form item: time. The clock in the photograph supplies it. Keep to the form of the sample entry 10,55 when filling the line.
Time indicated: 11,26
